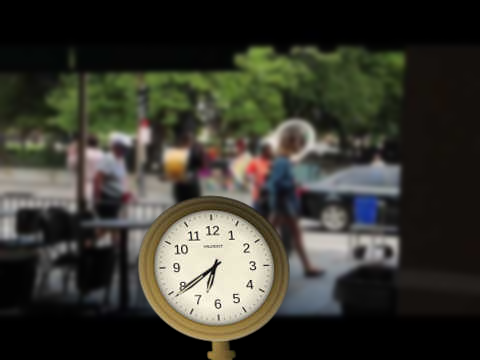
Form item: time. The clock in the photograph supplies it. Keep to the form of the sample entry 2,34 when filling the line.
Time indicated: 6,39
